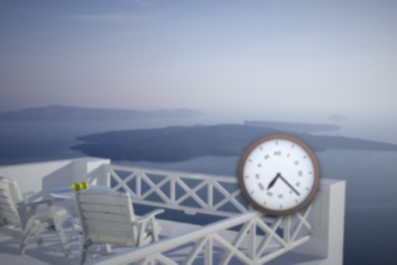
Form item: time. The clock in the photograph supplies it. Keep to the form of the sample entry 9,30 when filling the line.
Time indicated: 7,23
